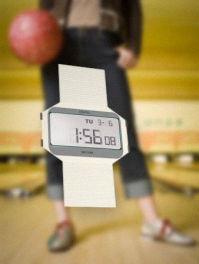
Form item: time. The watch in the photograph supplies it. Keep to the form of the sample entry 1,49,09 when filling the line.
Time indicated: 1,56,08
